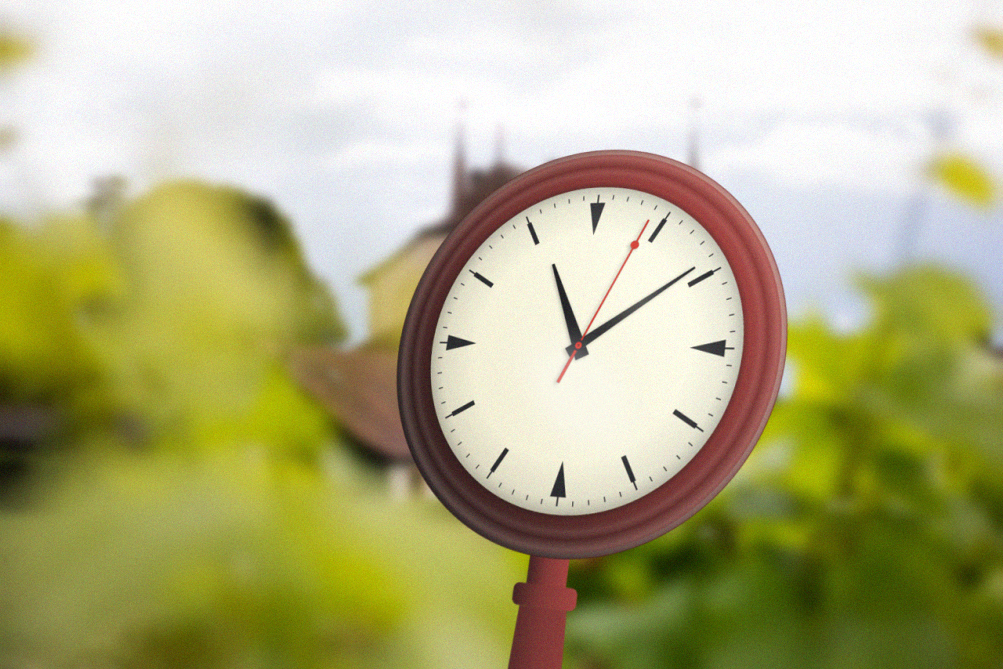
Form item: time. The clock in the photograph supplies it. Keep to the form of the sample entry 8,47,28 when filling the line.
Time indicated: 11,09,04
